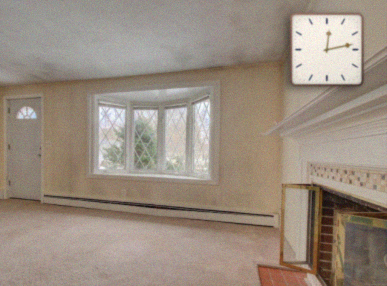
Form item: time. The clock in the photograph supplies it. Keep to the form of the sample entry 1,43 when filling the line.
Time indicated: 12,13
